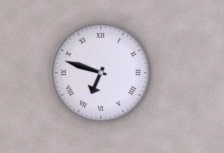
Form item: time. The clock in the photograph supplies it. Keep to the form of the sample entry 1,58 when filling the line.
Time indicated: 6,48
